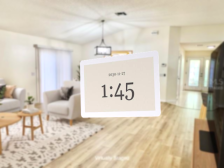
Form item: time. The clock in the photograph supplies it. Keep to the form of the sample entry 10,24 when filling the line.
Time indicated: 1,45
